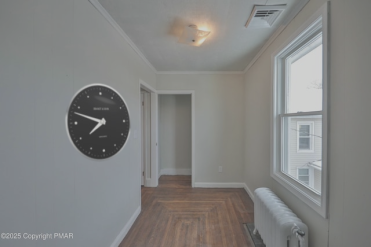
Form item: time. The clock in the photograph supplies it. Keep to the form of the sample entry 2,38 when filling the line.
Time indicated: 7,48
